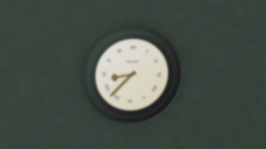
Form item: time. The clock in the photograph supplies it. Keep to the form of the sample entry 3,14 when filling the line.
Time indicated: 8,37
